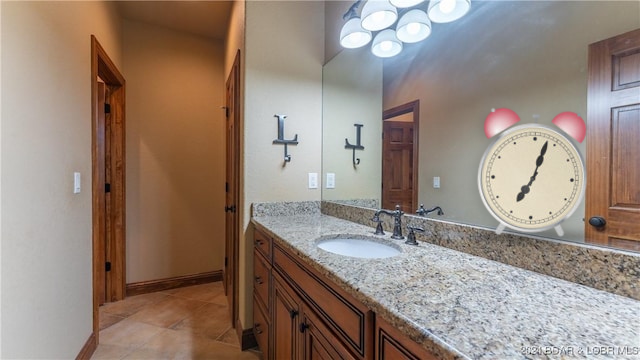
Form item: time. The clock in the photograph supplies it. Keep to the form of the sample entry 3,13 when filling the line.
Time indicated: 7,03
